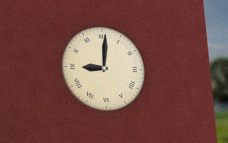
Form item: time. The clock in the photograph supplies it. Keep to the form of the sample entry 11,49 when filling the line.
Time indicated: 9,01
